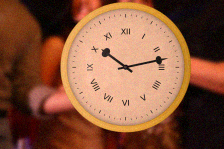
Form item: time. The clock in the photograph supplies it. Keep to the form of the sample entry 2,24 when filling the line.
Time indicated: 10,13
